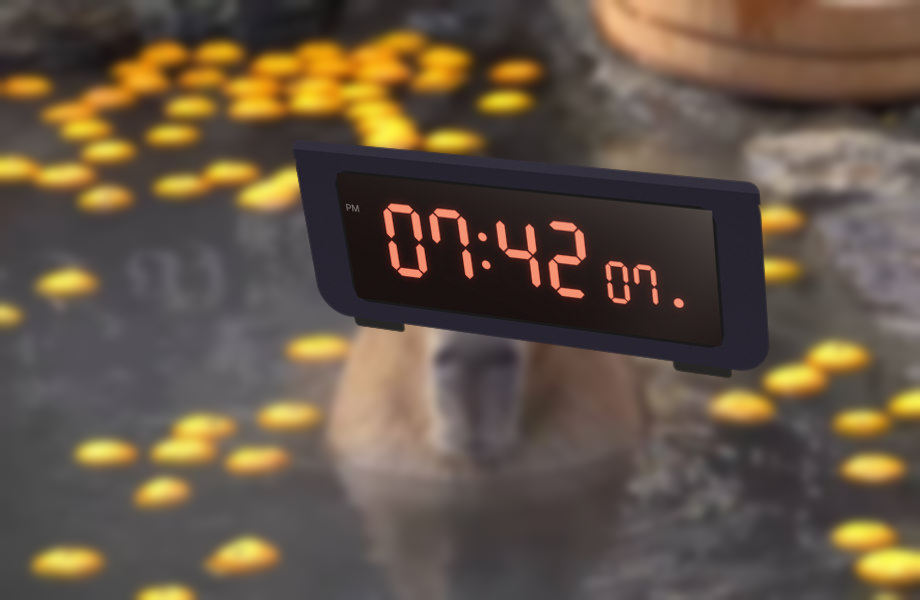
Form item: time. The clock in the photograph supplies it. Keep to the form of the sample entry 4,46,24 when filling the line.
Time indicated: 7,42,07
